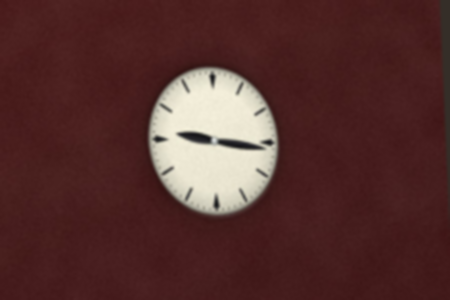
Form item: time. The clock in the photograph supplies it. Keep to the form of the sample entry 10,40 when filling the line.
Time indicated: 9,16
